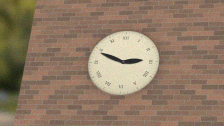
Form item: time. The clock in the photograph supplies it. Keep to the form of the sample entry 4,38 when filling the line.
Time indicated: 2,49
